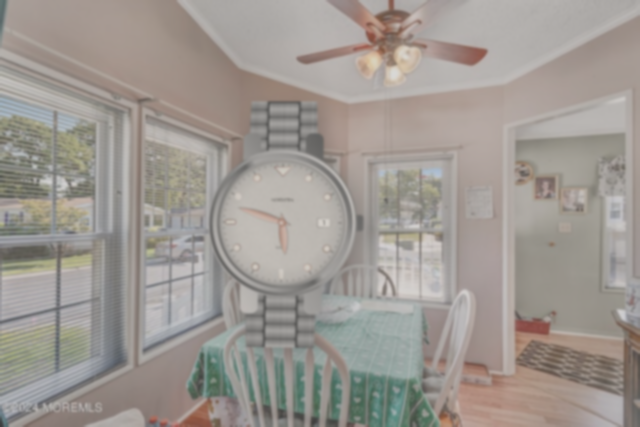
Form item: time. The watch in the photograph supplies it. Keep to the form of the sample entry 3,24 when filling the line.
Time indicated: 5,48
